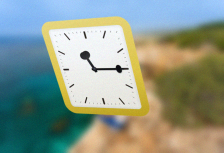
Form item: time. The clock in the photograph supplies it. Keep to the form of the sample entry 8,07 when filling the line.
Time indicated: 11,15
